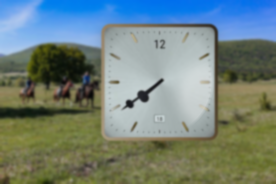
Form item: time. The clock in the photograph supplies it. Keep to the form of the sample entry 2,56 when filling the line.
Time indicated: 7,39
